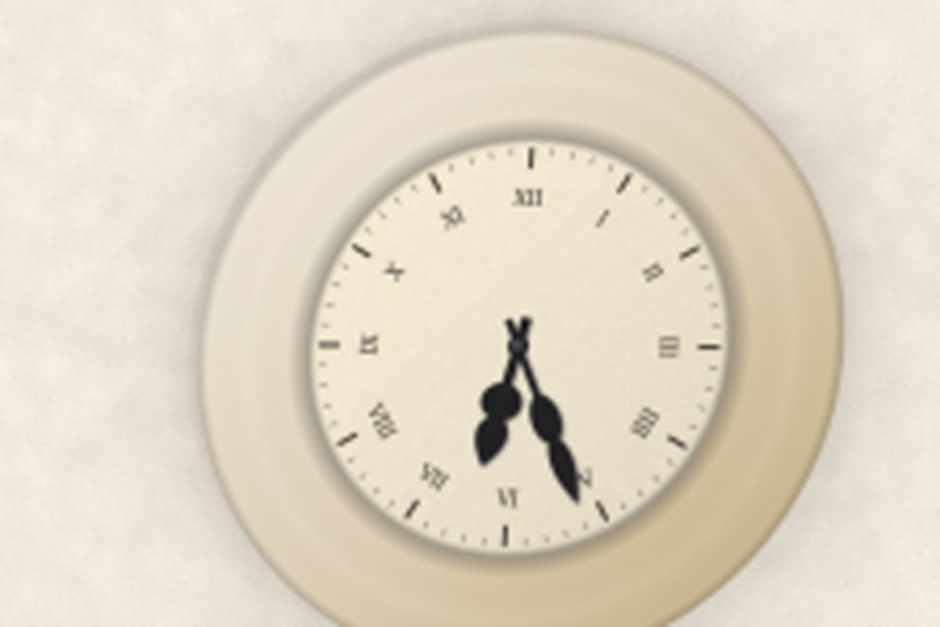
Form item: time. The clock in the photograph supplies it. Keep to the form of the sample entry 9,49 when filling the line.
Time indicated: 6,26
